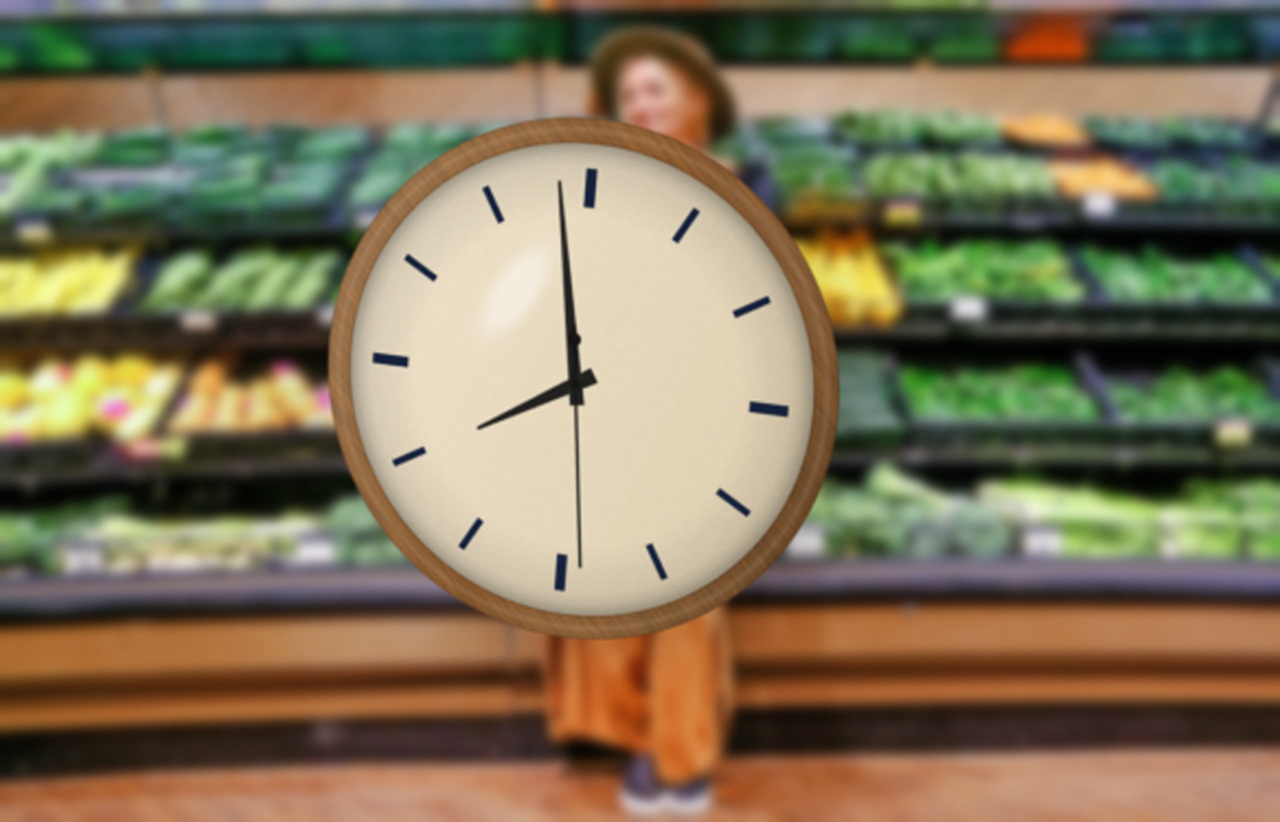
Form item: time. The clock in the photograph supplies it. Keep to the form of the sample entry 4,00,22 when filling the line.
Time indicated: 7,58,29
